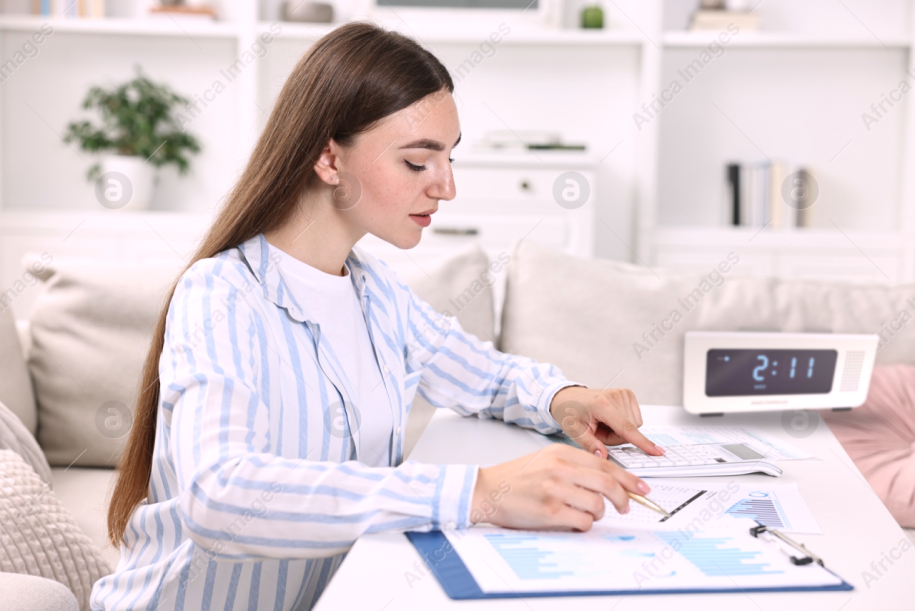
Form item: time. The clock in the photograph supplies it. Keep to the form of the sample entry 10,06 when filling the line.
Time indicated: 2,11
